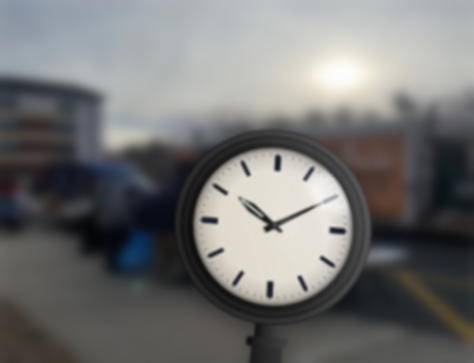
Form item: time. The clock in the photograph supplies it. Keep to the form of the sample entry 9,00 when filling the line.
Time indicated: 10,10
